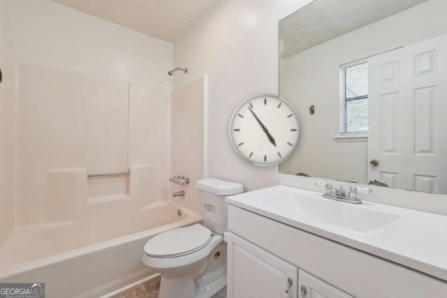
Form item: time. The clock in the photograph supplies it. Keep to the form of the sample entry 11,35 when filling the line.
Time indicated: 4,54
